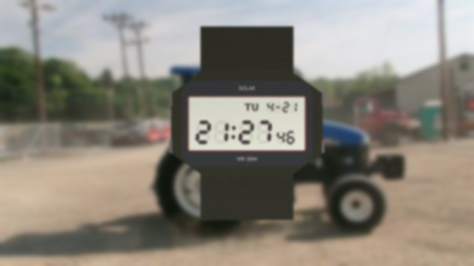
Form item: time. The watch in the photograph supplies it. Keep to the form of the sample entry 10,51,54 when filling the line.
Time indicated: 21,27,46
